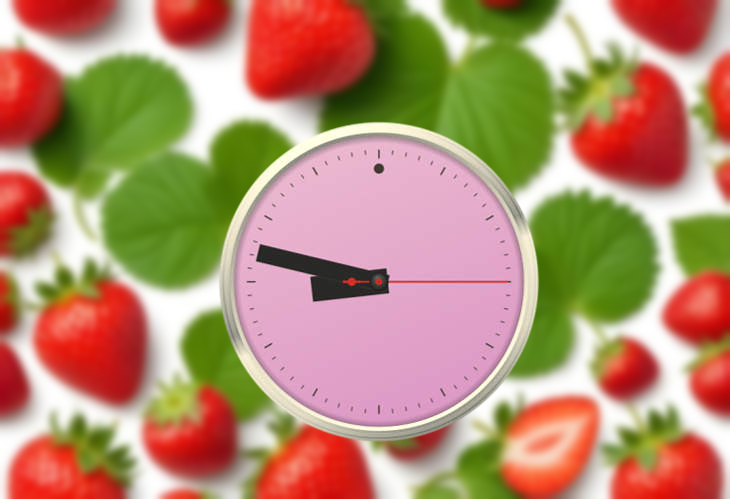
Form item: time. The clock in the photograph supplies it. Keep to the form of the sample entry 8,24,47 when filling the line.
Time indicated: 8,47,15
